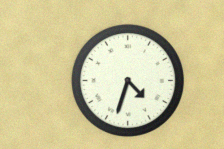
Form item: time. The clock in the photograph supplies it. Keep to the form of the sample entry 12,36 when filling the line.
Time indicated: 4,33
